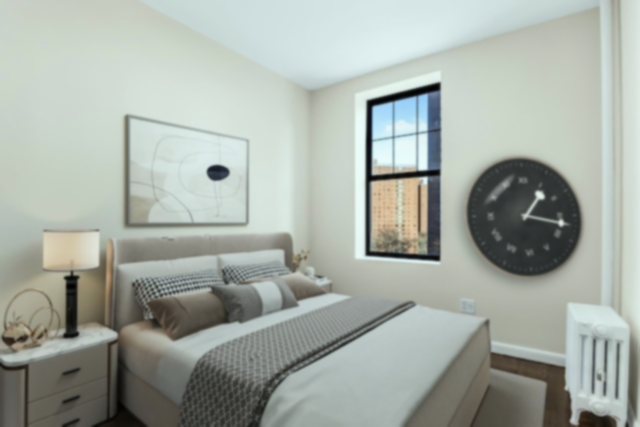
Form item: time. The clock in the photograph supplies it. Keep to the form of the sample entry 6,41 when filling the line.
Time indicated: 1,17
